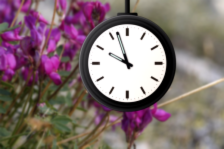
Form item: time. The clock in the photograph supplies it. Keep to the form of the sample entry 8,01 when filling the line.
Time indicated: 9,57
